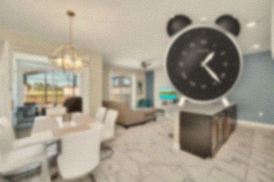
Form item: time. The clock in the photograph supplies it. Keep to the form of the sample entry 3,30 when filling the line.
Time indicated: 1,23
